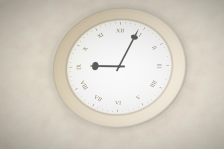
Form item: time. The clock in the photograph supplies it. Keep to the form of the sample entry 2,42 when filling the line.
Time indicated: 9,04
